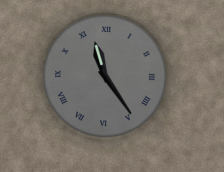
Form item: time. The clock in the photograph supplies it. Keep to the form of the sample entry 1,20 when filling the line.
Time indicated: 11,24
